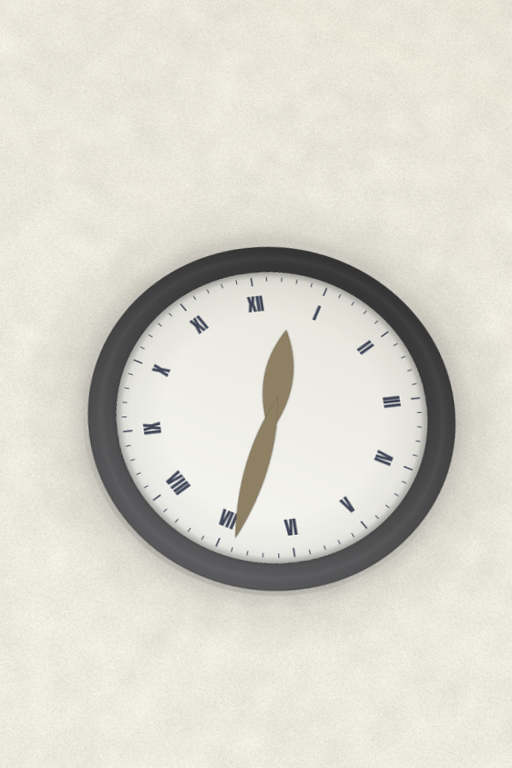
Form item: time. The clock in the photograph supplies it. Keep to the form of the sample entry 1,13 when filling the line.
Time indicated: 12,34
